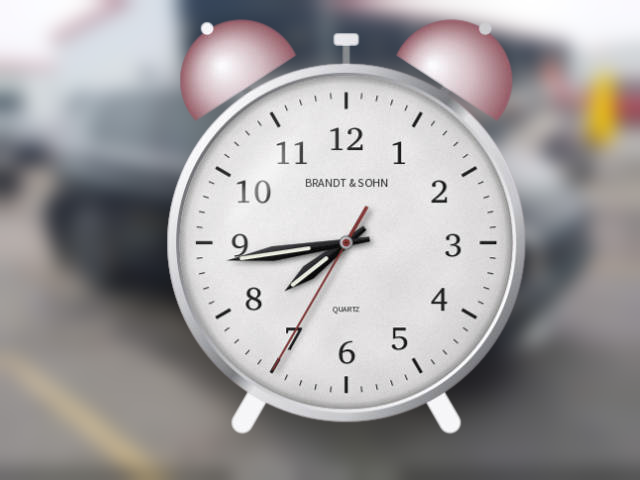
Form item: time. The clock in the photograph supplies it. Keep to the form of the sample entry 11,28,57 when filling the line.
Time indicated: 7,43,35
